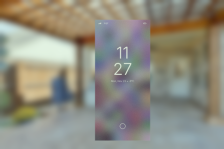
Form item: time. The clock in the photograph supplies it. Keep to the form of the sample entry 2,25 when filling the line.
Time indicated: 11,27
